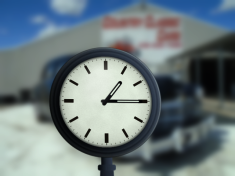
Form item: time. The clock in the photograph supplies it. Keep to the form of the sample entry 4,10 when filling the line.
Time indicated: 1,15
